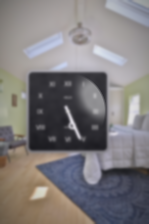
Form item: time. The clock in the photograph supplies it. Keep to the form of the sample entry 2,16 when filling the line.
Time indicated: 5,26
